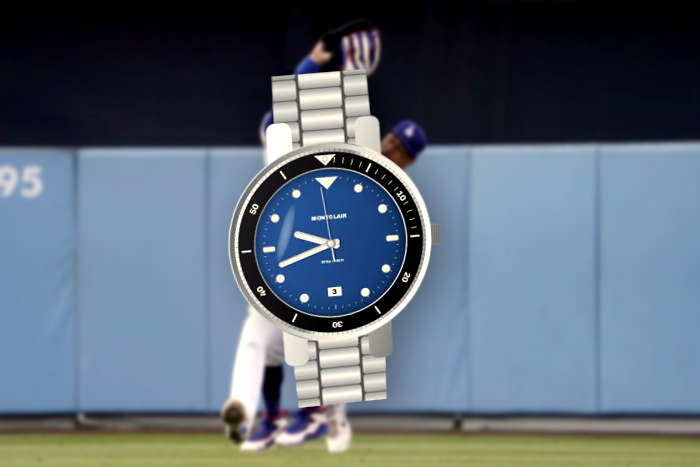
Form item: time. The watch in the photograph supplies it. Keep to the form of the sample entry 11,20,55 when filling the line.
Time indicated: 9,41,59
